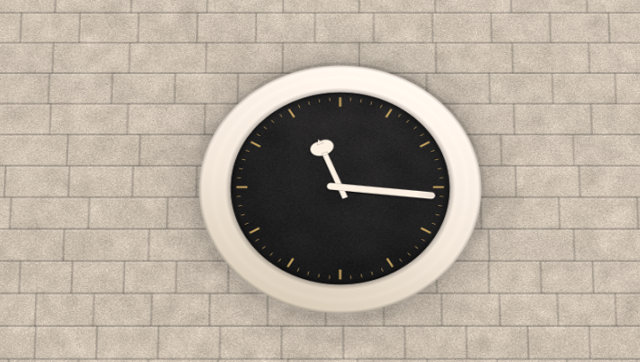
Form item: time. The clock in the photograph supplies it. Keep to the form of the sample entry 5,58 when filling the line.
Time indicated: 11,16
